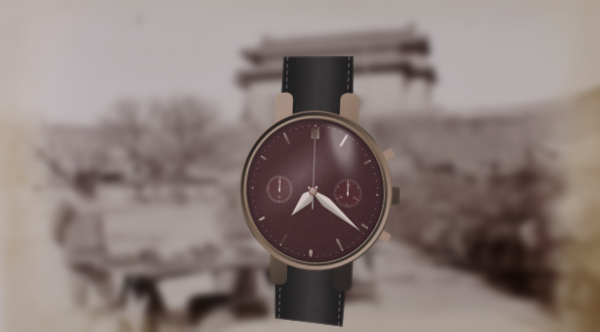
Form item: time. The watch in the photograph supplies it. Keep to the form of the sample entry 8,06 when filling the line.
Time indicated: 7,21
